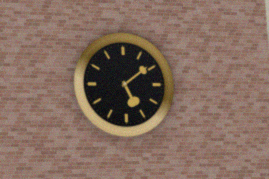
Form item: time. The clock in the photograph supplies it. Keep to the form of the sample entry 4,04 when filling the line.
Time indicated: 5,09
